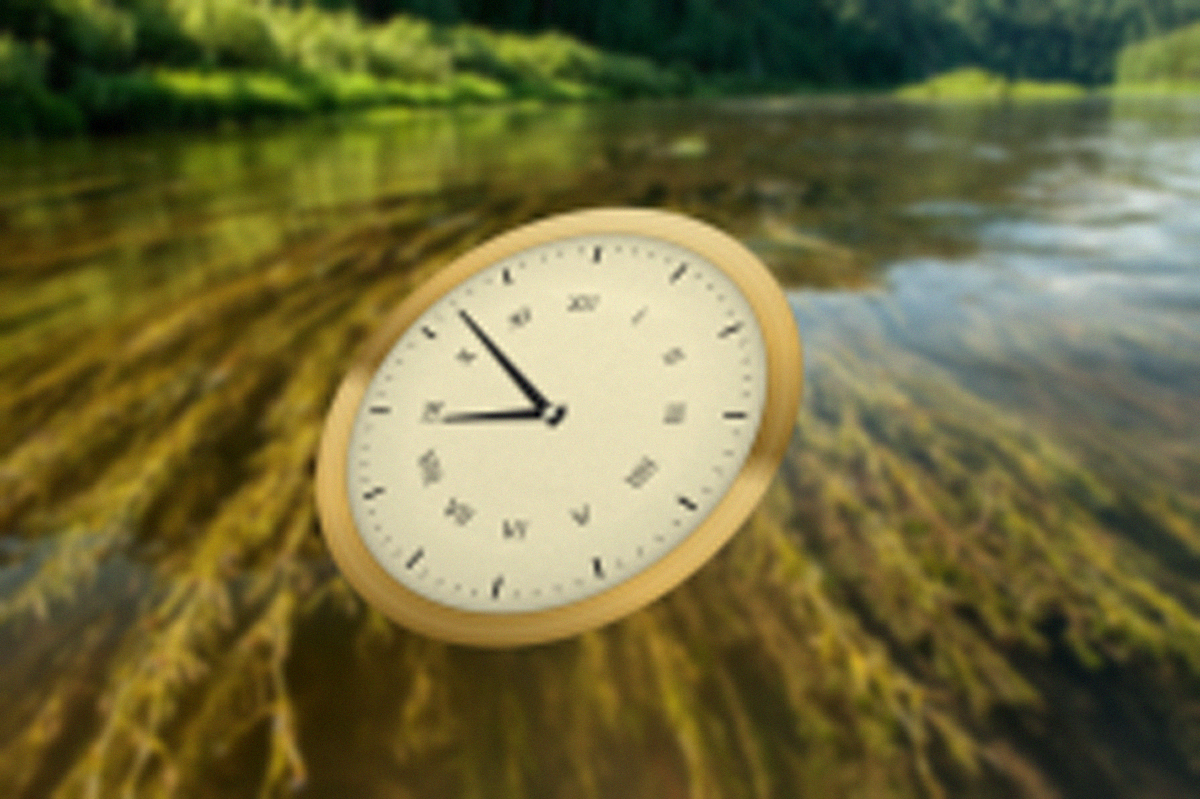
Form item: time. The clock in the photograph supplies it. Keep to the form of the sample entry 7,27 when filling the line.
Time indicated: 8,52
